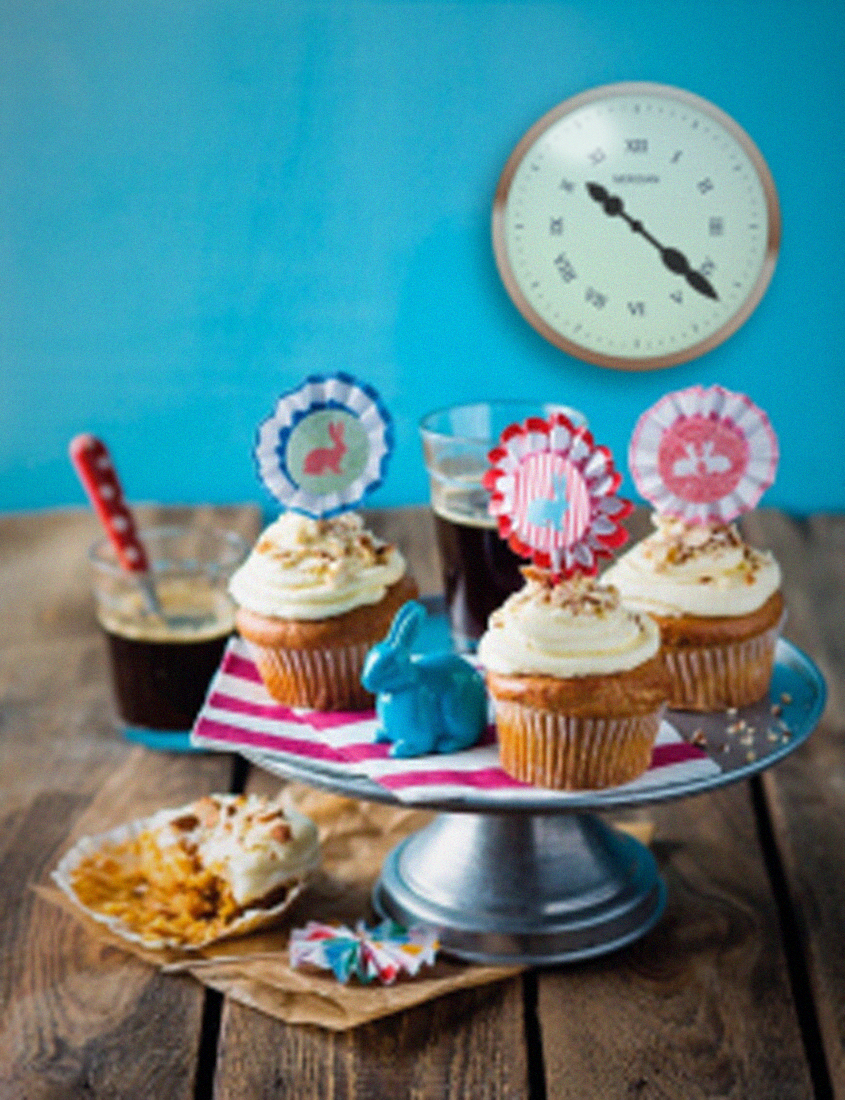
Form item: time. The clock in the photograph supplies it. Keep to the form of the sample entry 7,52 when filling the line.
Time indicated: 10,22
